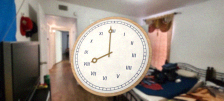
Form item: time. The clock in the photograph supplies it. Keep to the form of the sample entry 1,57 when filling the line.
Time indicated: 7,59
